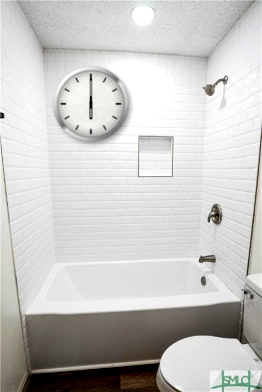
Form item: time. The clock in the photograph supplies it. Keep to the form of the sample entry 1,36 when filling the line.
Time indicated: 6,00
